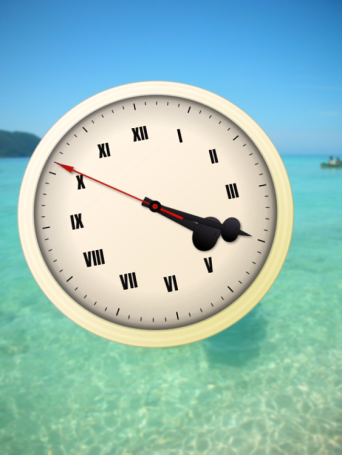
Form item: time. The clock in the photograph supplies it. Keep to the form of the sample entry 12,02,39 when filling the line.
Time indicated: 4,19,51
